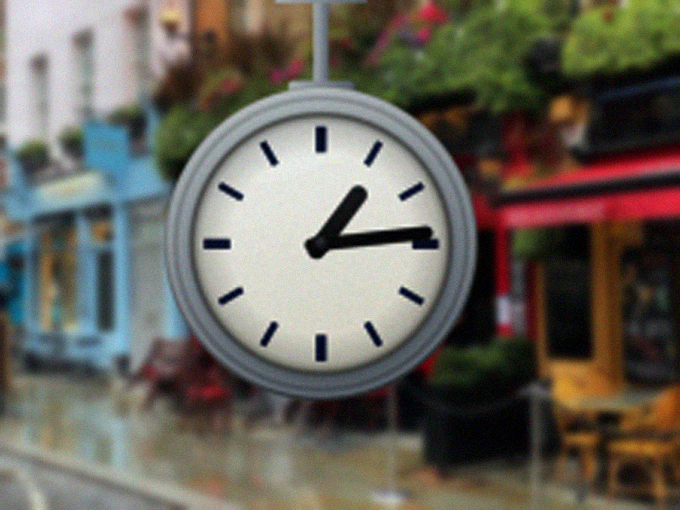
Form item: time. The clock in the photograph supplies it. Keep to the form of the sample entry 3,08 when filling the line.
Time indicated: 1,14
